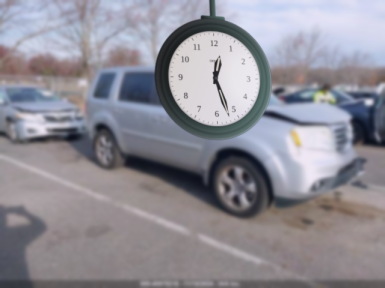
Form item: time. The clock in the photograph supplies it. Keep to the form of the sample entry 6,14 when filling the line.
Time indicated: 12,27
